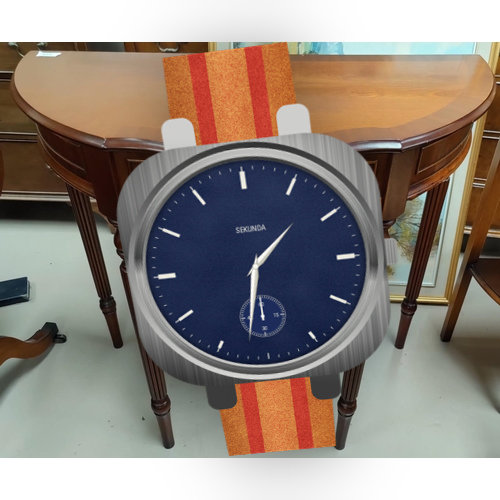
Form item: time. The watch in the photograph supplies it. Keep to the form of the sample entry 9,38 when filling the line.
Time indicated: 1,32
